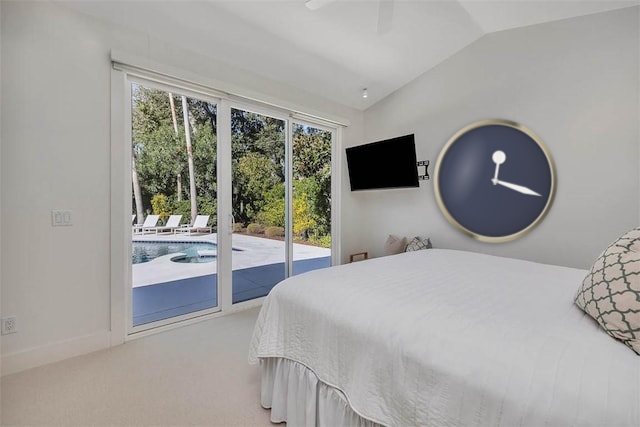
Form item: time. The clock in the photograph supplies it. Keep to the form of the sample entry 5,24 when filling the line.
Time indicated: 12,18
